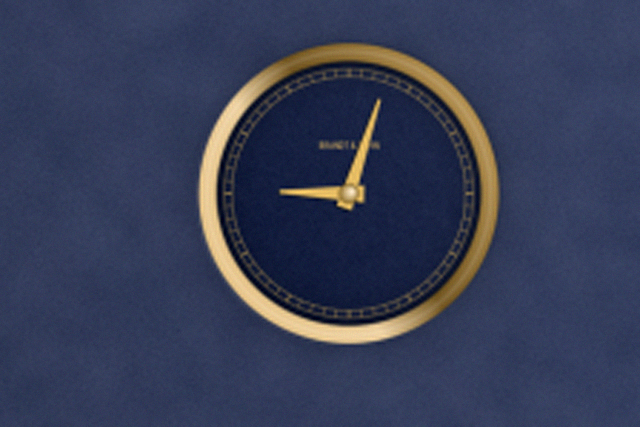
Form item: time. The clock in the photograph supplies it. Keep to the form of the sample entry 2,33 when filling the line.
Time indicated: 9,03
